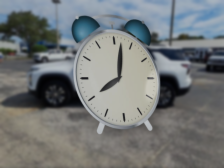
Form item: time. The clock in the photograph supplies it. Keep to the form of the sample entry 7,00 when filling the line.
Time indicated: 8,02
